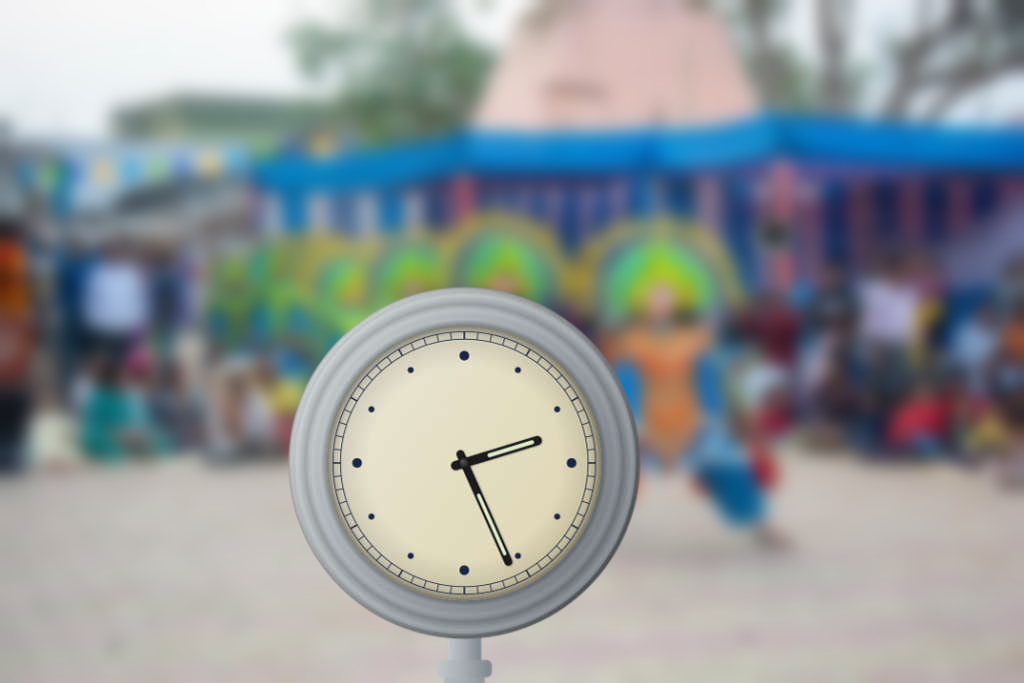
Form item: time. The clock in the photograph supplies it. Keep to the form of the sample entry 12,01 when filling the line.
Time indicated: 2,26
